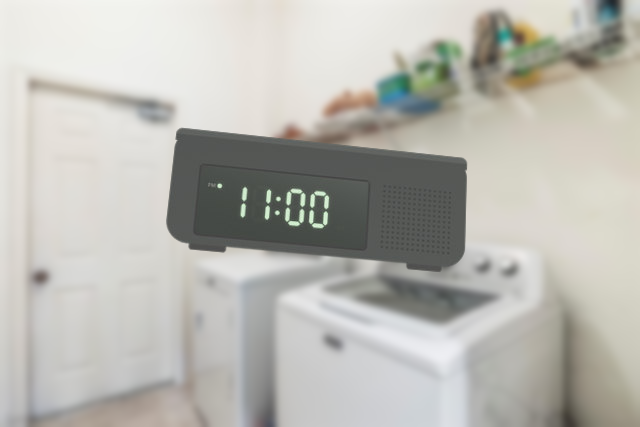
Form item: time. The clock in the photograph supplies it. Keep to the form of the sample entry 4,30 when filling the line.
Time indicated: 11,00
